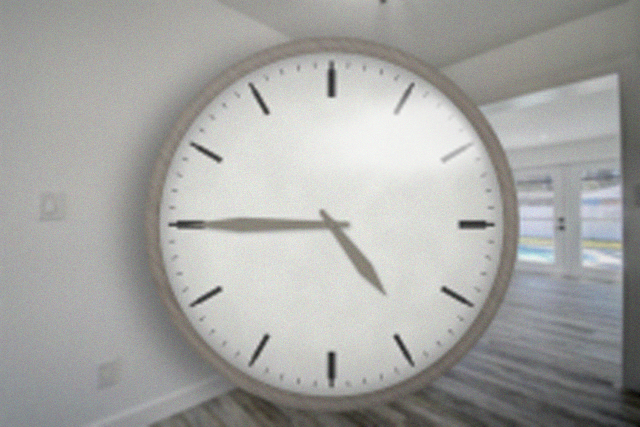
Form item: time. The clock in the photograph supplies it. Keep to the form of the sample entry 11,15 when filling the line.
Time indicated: 4,45
